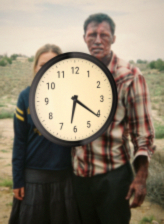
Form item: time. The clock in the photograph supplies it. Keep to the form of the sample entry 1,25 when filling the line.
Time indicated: 6,21
